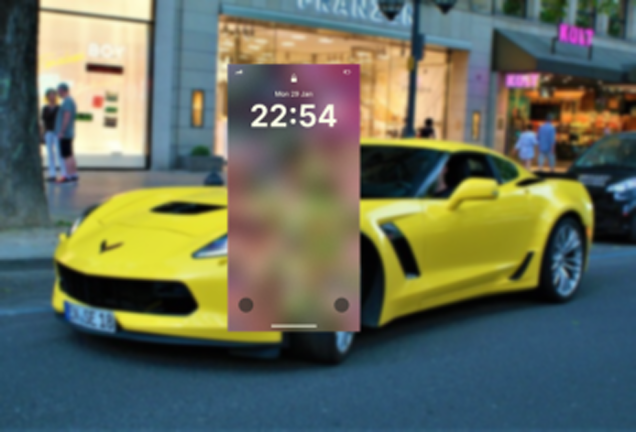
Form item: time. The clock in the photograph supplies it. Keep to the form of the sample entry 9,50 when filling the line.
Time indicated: 22,54
